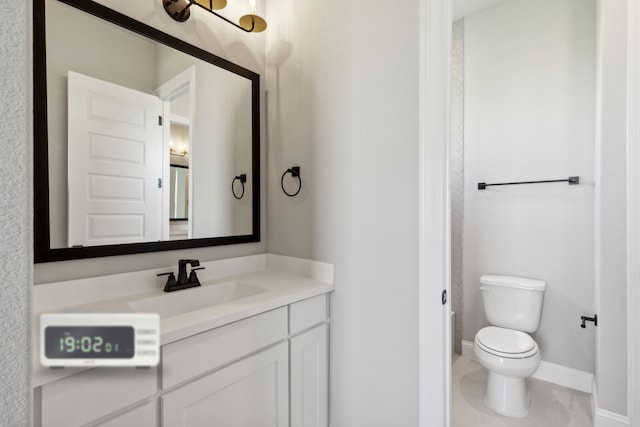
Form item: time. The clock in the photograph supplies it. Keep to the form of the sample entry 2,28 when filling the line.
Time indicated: 19,02
